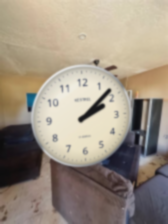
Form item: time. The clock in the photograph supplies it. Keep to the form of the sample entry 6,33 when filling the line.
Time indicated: 2,08
